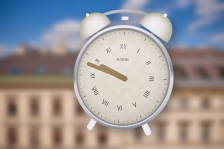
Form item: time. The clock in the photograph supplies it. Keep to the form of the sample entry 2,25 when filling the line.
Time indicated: 9,48
